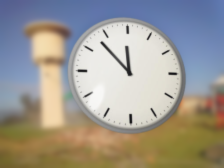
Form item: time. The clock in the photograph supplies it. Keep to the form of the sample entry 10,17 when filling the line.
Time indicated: 11,53
